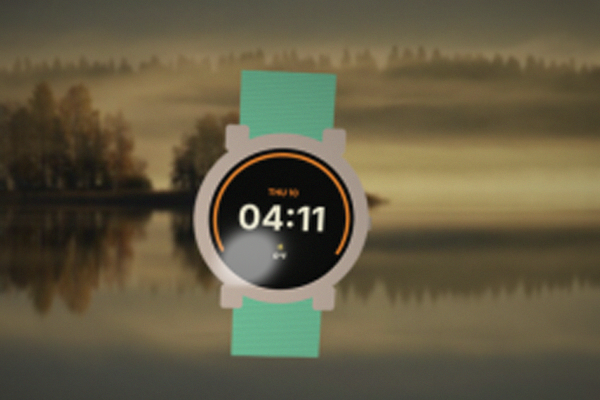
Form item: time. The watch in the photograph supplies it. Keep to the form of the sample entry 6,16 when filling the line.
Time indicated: 4,11
